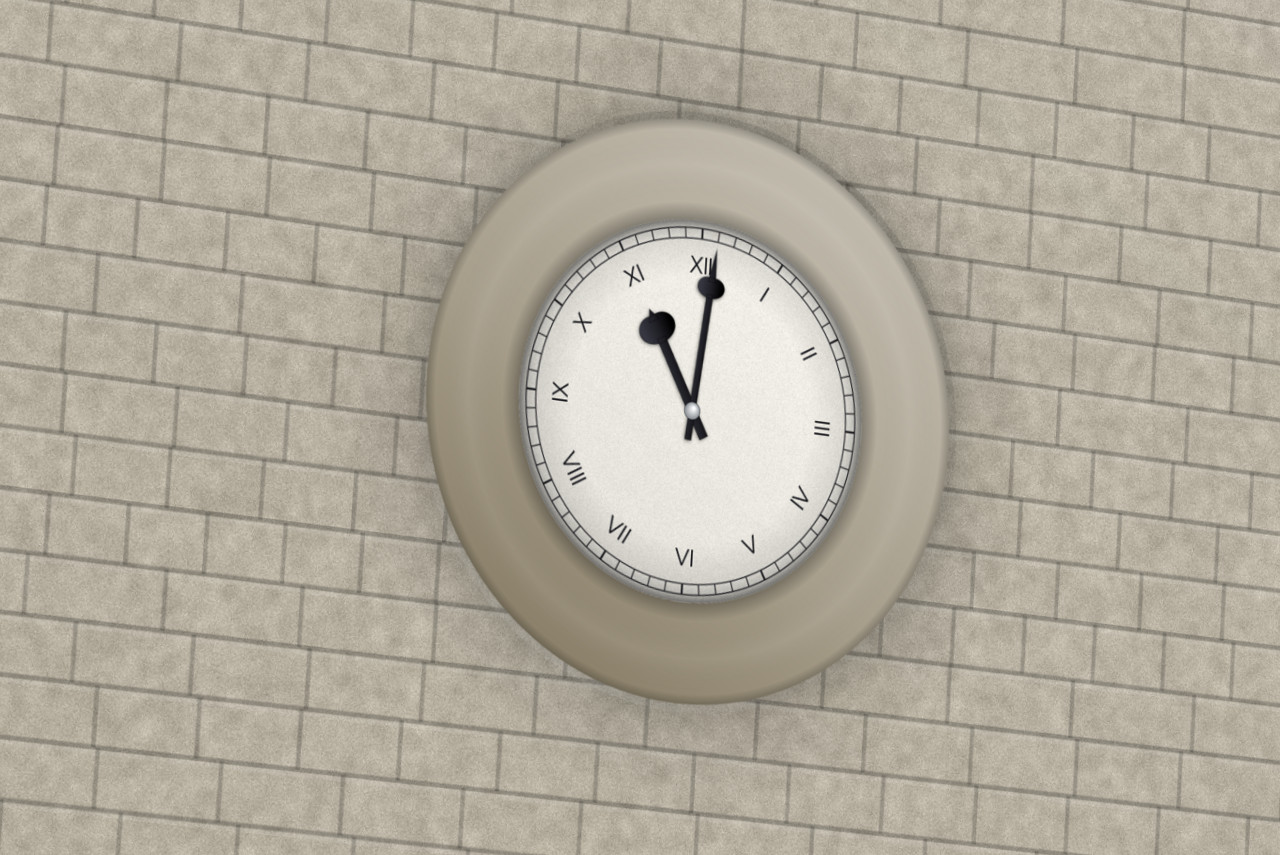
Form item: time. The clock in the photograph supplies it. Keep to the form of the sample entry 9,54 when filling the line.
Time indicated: 11,01
